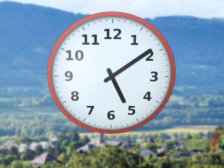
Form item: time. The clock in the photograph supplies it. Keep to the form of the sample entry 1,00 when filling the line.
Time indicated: 5,09
